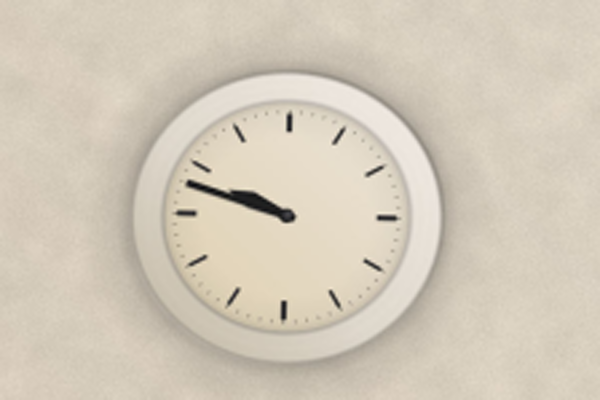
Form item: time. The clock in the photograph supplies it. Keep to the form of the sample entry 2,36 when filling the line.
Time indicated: 9,48
